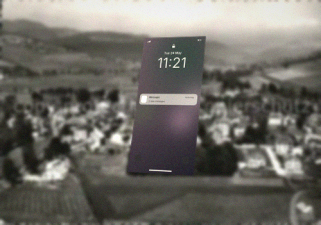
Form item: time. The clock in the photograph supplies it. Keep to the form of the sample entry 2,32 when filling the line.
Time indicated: 11,21
